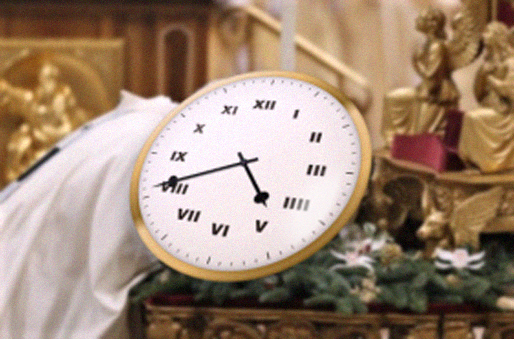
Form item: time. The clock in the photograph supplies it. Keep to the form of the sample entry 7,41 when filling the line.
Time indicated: 4,41
